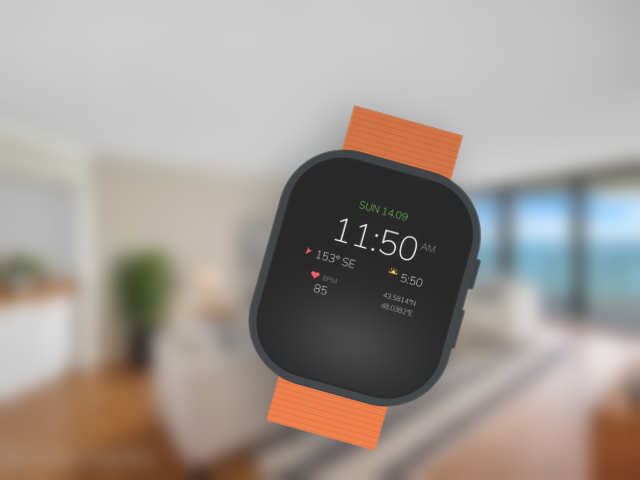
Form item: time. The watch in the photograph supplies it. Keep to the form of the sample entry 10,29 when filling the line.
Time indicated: 11,50
